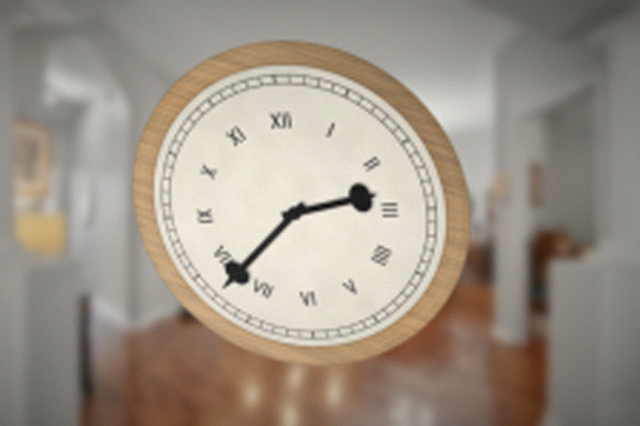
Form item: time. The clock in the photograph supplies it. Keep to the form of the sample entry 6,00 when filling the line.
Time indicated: 2,38
